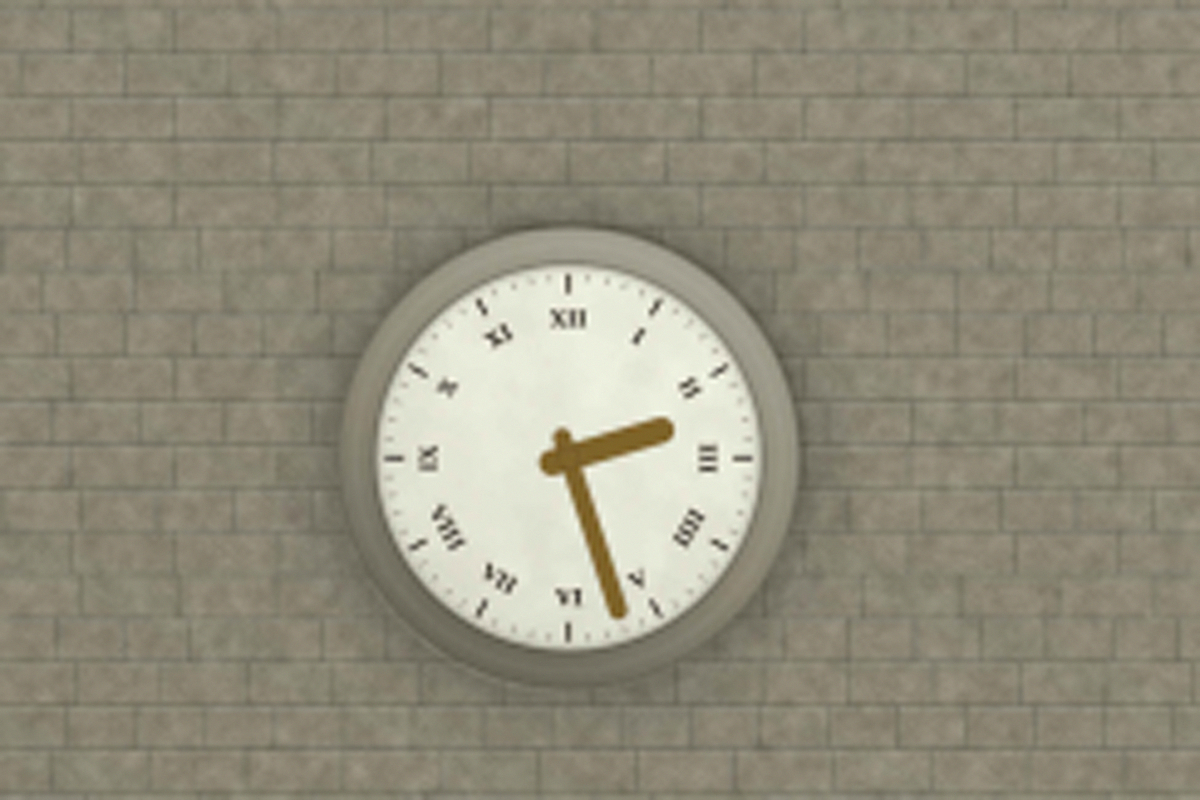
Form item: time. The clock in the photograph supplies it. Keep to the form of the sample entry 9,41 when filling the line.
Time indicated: 2,27
